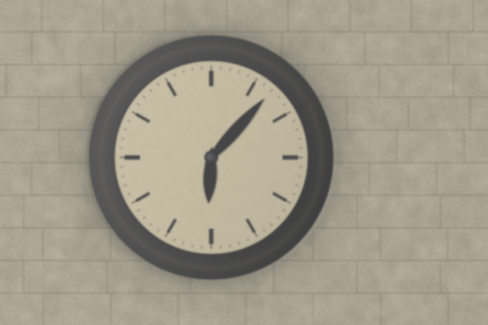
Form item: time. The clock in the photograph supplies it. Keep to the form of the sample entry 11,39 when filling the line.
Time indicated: 6,07
